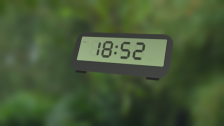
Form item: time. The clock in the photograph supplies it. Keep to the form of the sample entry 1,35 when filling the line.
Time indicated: 18,52
